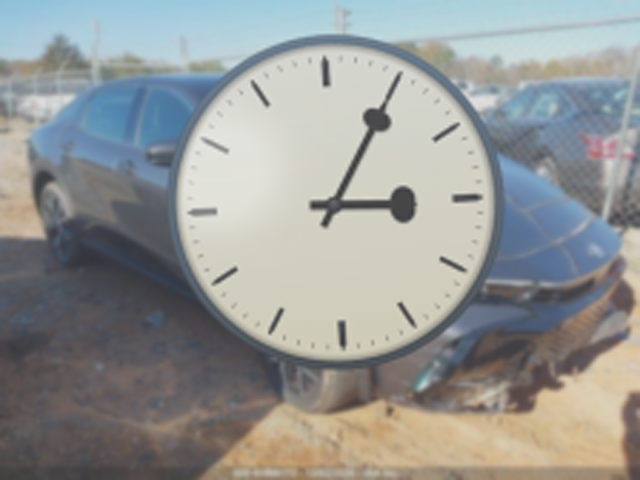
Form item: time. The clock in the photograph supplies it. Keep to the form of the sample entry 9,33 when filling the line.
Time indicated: 3,05
